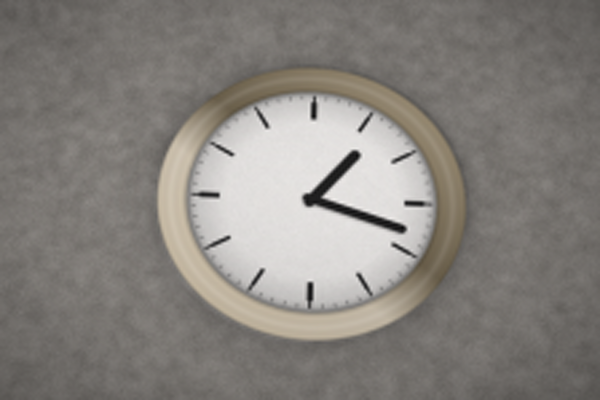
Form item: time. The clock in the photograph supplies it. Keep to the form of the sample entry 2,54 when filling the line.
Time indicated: 1,18
